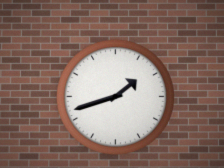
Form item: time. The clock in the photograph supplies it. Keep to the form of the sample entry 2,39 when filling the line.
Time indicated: 1,42
